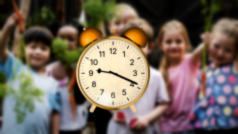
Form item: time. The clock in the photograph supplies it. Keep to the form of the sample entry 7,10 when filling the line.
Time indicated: 9,19
